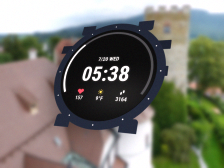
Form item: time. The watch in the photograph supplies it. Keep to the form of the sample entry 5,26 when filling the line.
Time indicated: 5,38
